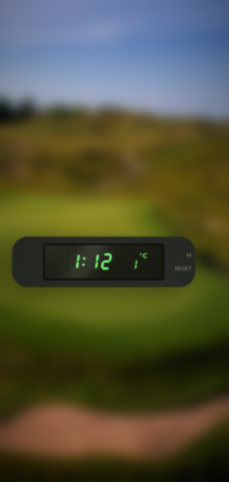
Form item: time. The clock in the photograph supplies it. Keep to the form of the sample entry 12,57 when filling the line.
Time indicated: 1,12
